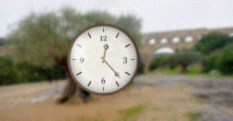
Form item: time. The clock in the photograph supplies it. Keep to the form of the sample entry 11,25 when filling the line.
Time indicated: 12,23
